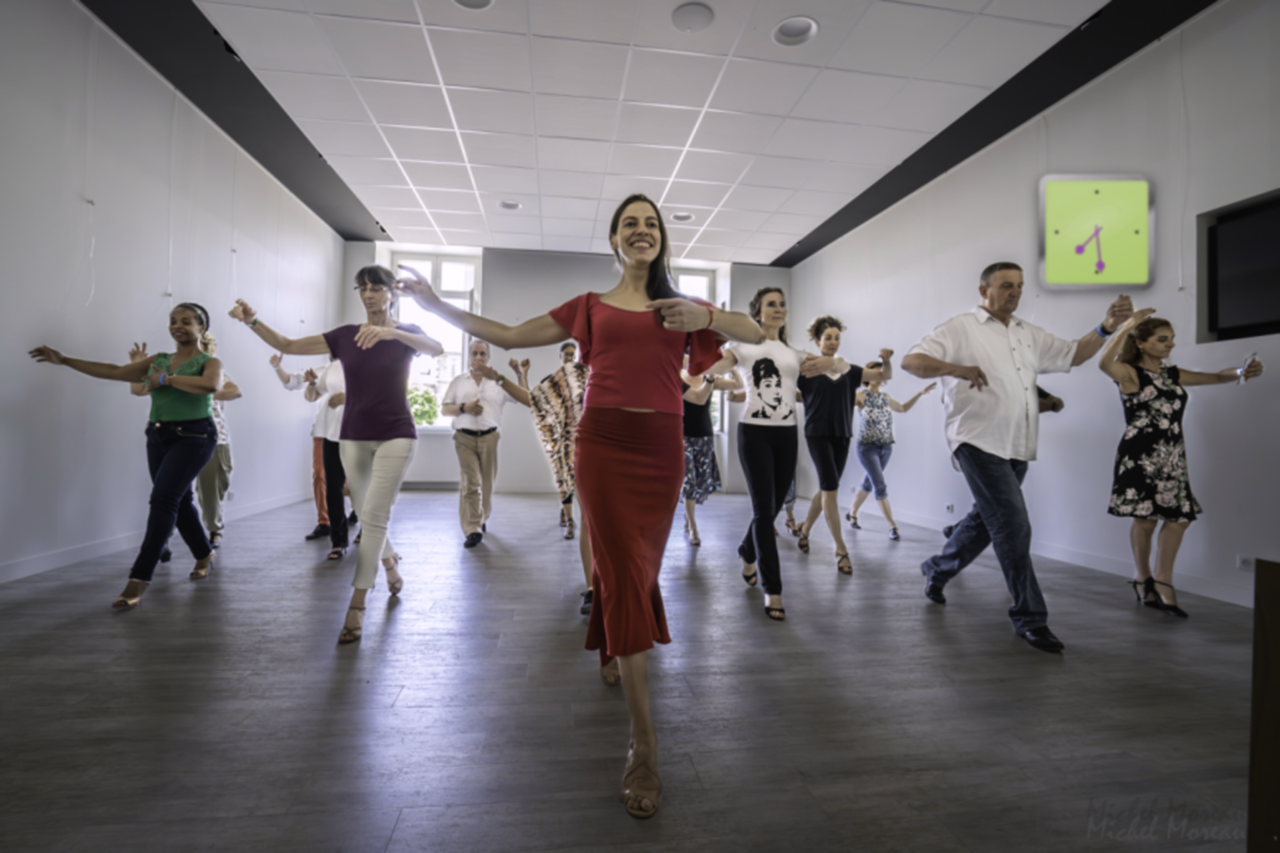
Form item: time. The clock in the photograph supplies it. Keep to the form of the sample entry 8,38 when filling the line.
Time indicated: 7,29
